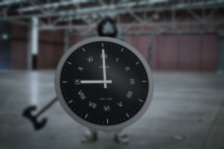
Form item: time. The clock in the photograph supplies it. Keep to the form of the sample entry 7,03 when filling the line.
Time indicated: 9,00
